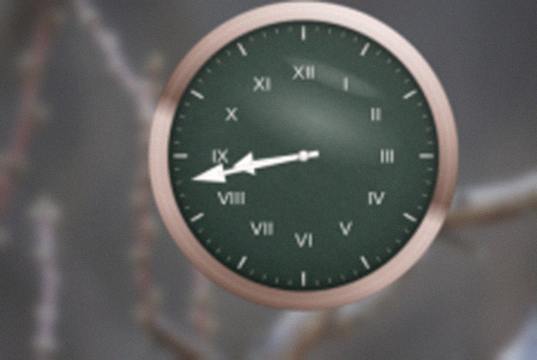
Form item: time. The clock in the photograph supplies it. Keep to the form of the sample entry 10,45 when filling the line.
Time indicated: 8,43
